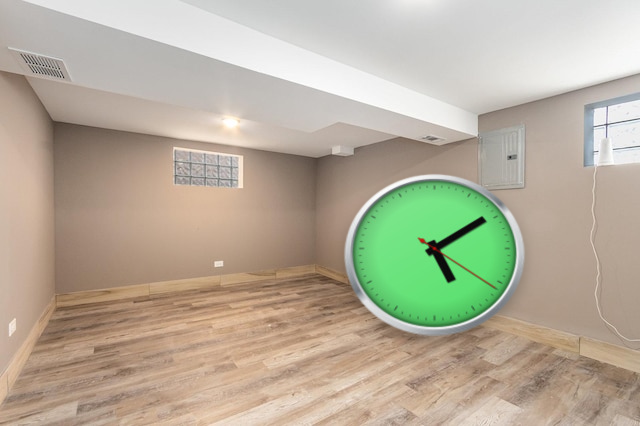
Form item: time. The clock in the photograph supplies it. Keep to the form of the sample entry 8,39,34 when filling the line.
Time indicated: 5,09,21
